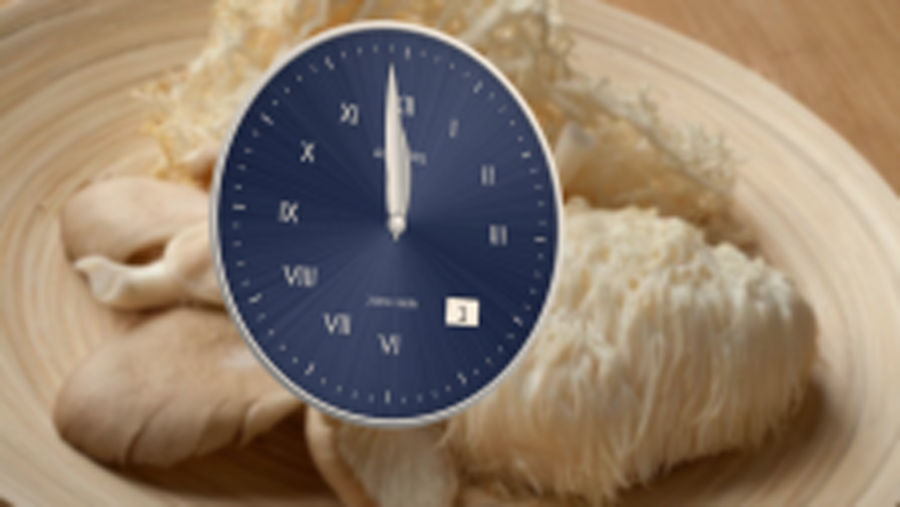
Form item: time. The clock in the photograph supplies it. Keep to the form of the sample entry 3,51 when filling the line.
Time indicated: 11,59
